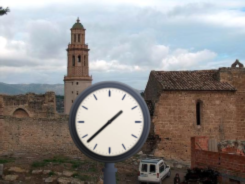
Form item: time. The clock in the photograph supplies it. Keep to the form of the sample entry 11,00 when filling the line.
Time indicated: 1,38
